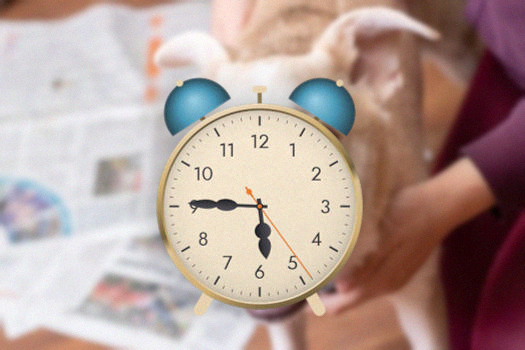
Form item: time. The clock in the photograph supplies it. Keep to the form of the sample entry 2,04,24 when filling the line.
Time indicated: 5,45,24
